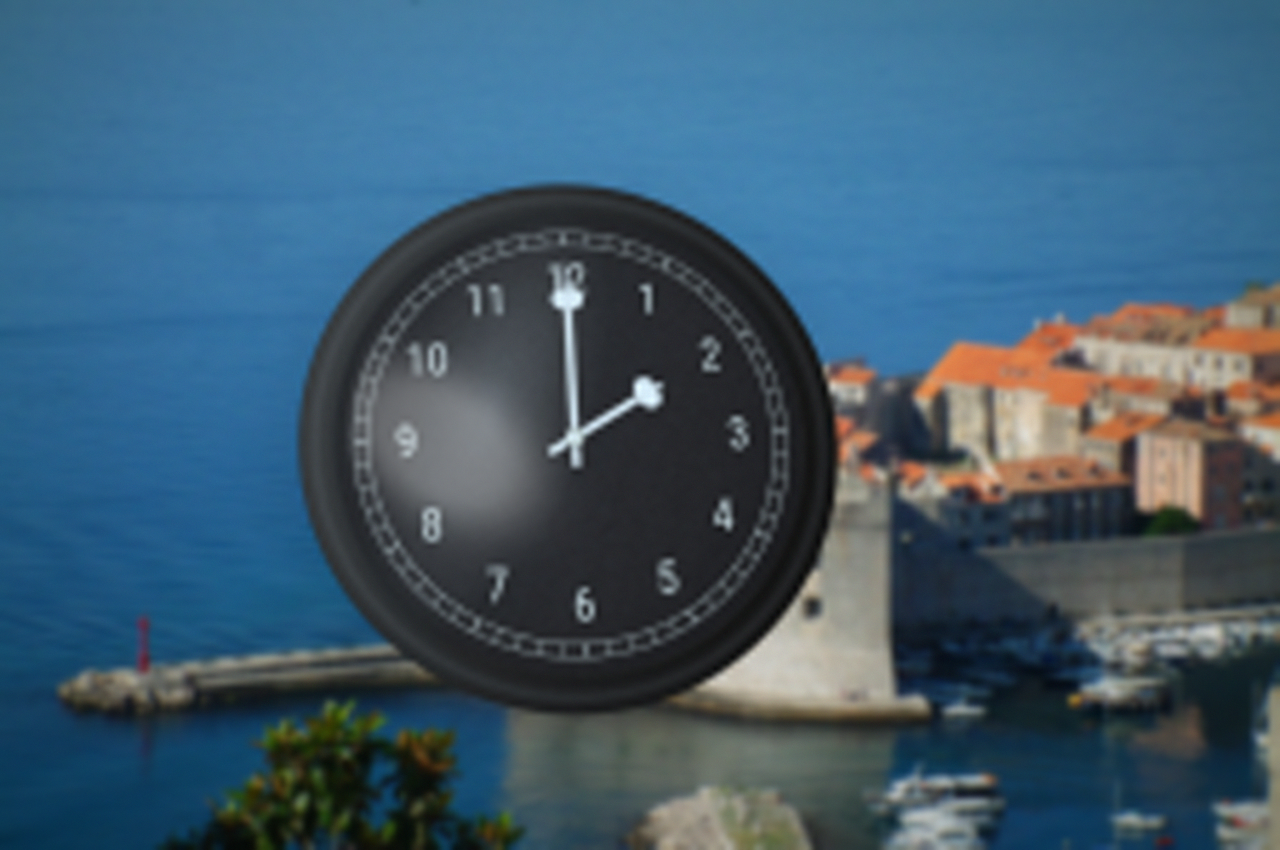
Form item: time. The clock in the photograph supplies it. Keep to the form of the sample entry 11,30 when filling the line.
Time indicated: 2,00
